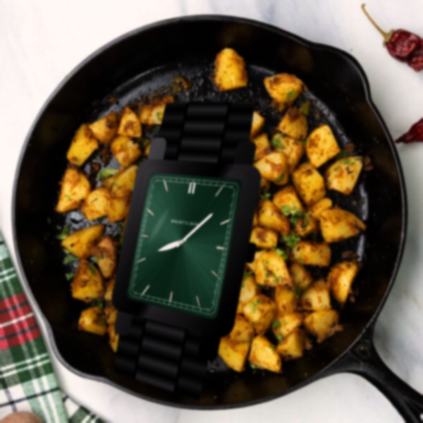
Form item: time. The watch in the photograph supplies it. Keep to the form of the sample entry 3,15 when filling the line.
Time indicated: 8,07
